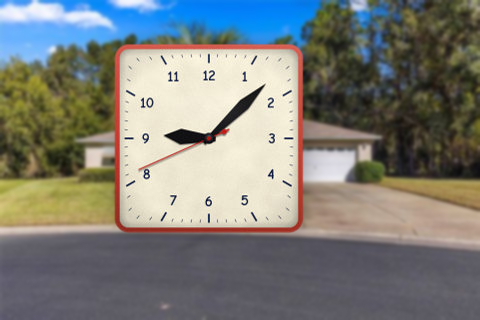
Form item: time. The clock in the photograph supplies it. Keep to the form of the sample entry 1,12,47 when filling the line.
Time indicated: 9,07,41
